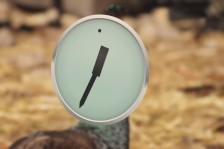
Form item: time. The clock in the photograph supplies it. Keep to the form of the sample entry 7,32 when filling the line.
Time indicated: 12,34
